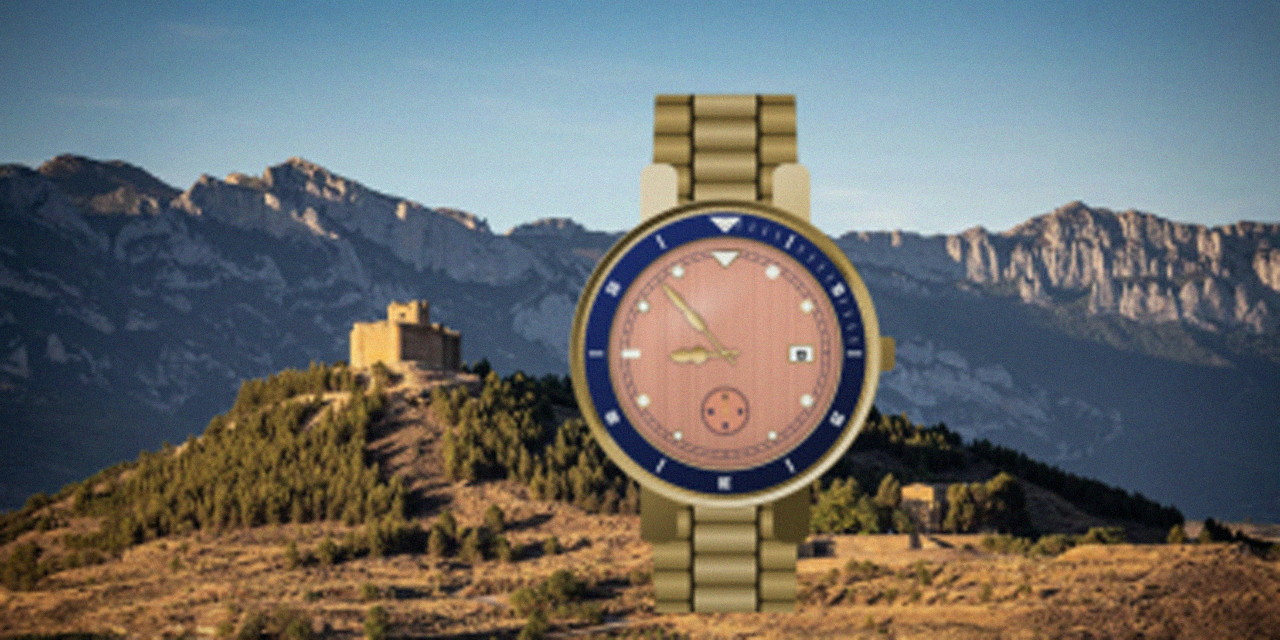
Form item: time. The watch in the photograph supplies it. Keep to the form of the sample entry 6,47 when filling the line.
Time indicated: 8,53
